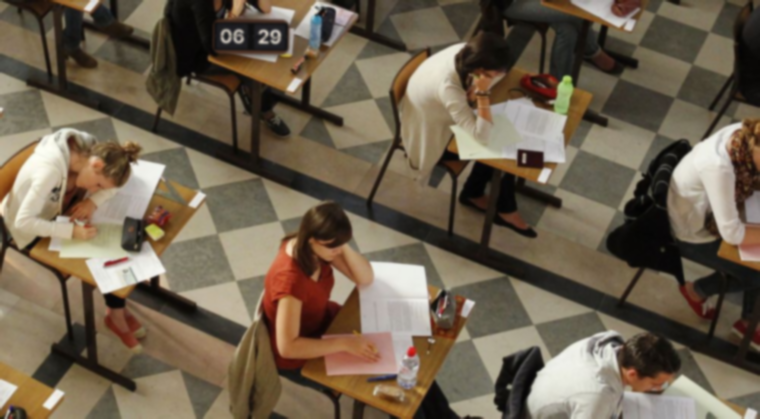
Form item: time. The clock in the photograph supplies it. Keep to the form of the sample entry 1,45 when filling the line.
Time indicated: 6,29
